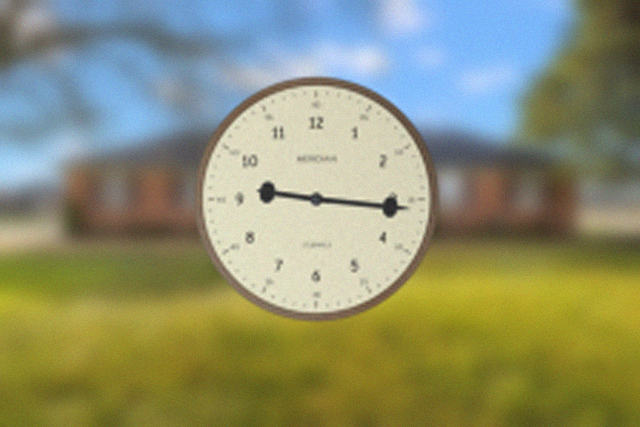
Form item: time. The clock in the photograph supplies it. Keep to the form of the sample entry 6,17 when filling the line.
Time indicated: 9,16
